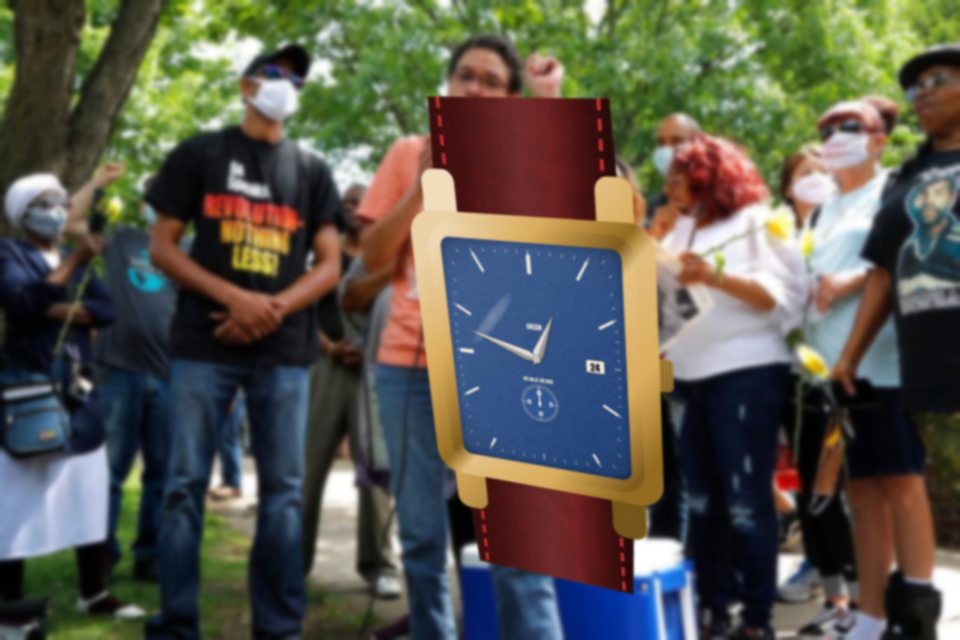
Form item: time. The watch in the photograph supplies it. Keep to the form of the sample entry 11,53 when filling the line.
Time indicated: 12,48
